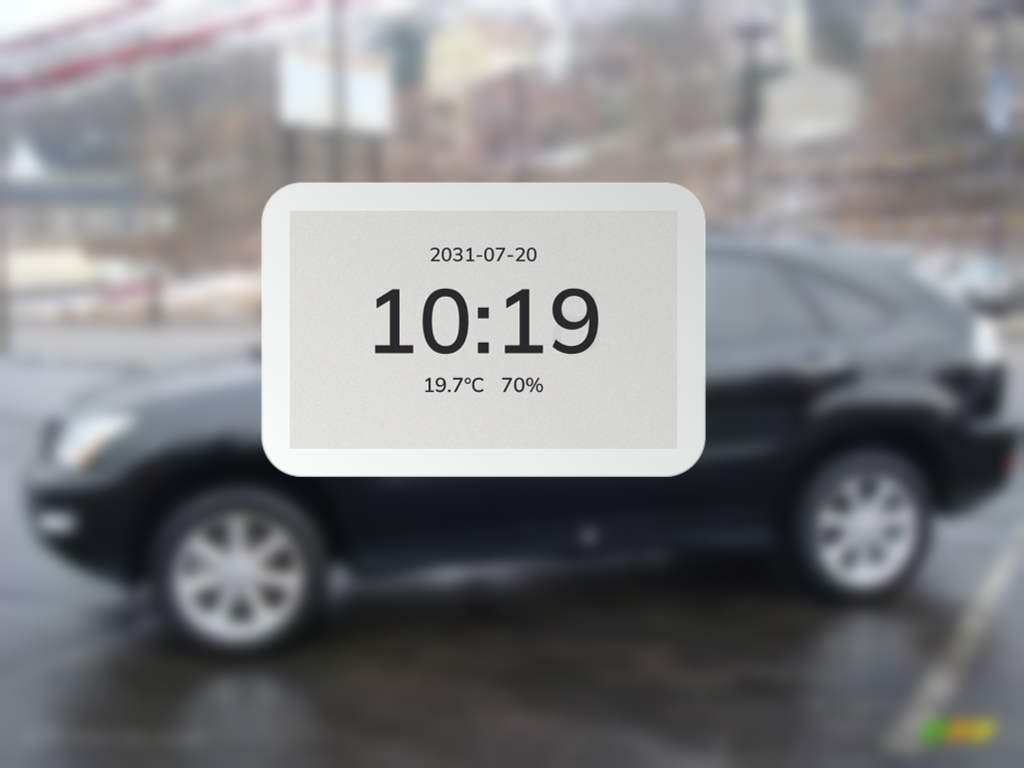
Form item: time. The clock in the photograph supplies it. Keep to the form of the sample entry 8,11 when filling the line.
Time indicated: 10,19
